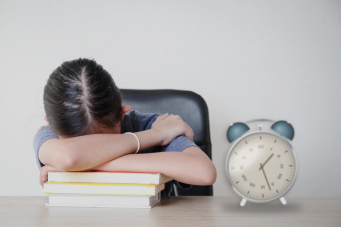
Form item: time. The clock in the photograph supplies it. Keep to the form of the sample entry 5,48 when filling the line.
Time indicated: 1,27
